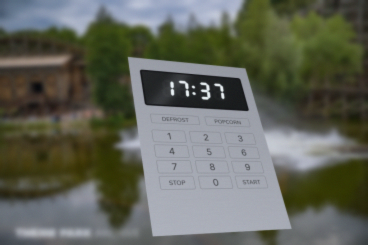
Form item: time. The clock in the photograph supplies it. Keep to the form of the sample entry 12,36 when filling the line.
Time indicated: 17,37
